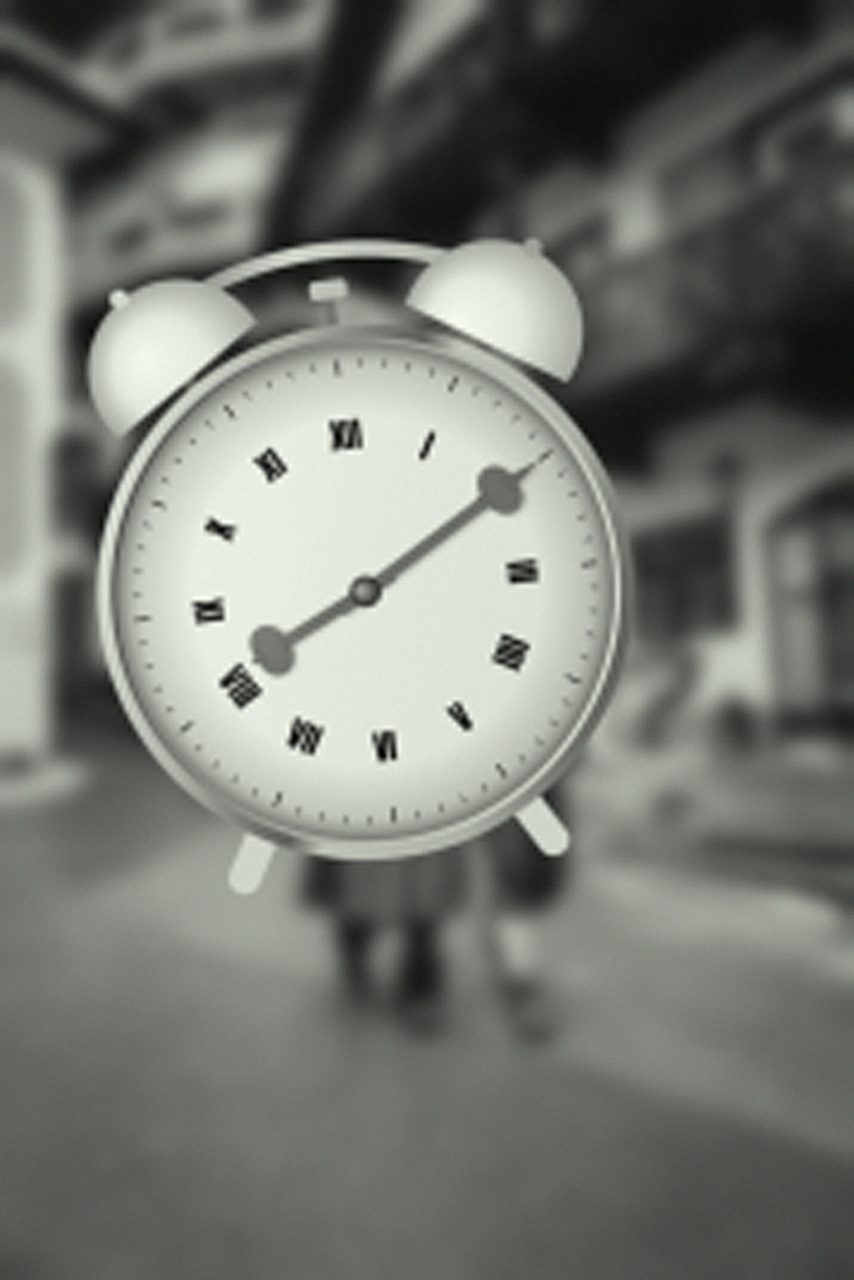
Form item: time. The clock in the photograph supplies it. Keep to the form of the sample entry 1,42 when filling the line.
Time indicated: 8,10
